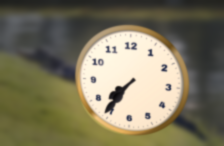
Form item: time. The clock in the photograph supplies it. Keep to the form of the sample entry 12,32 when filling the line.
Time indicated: 7,36
